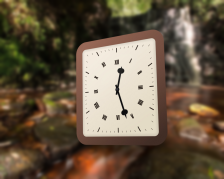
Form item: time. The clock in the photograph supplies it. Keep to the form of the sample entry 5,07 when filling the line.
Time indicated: 12,27
